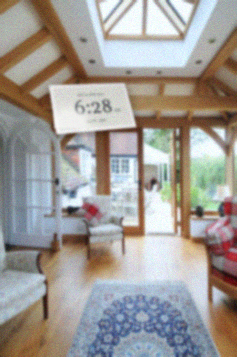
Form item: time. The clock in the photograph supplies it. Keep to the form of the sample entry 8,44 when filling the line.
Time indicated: 6,28
